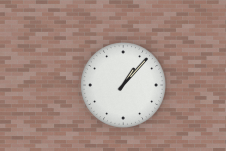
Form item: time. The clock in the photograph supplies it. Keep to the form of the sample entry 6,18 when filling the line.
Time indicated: 1,07
